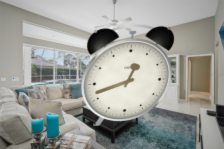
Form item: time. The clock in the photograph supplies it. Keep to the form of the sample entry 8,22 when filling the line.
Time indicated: 12,42
